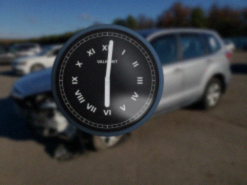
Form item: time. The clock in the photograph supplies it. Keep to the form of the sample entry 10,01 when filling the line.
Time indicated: 6,01
